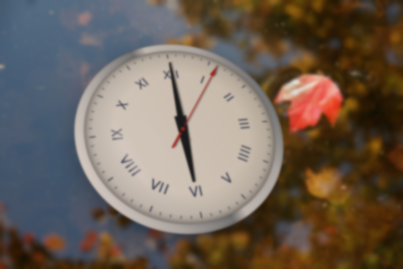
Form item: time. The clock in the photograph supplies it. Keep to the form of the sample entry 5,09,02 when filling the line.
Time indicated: 6,00,06
